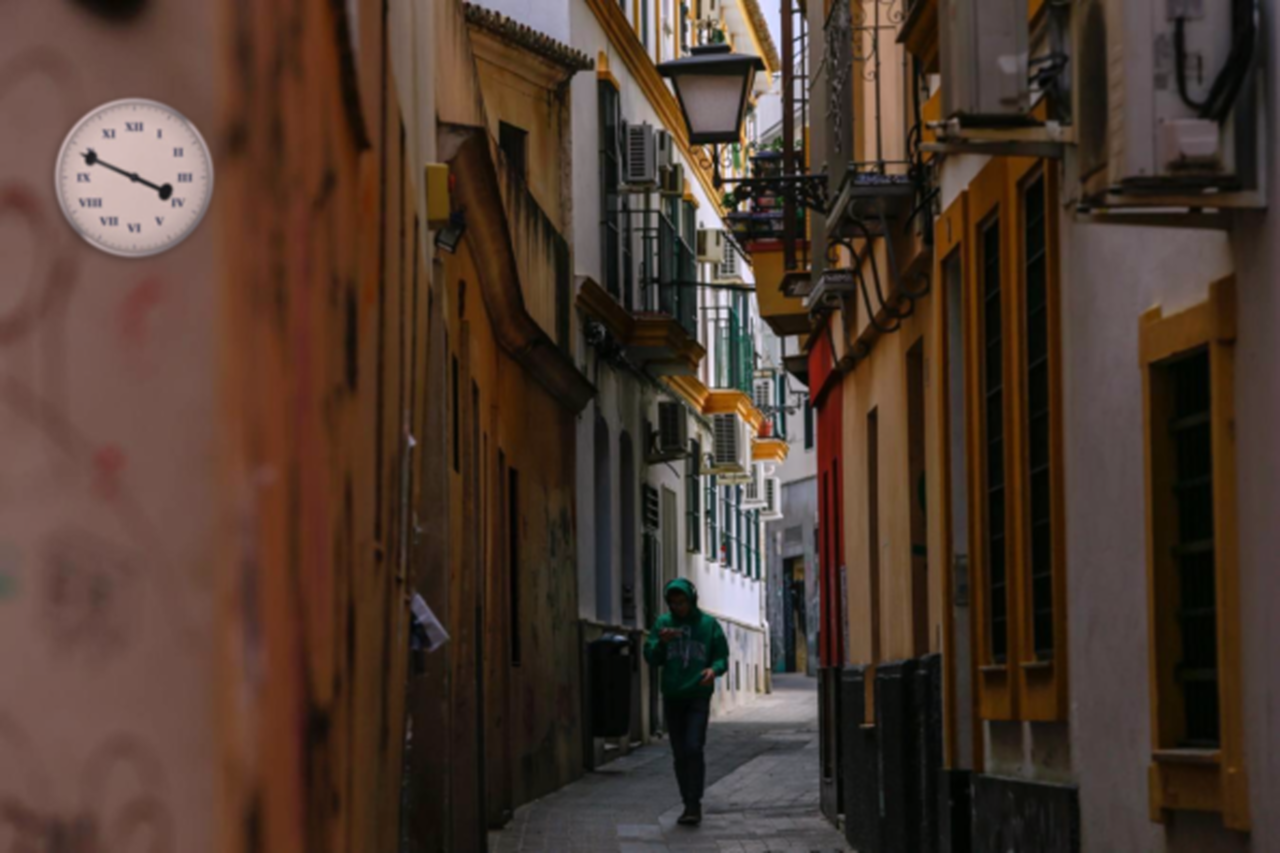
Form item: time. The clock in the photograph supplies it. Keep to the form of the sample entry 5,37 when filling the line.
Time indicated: 3,49
